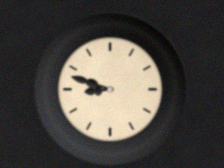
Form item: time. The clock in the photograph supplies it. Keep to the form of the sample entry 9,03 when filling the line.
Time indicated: 8,48
